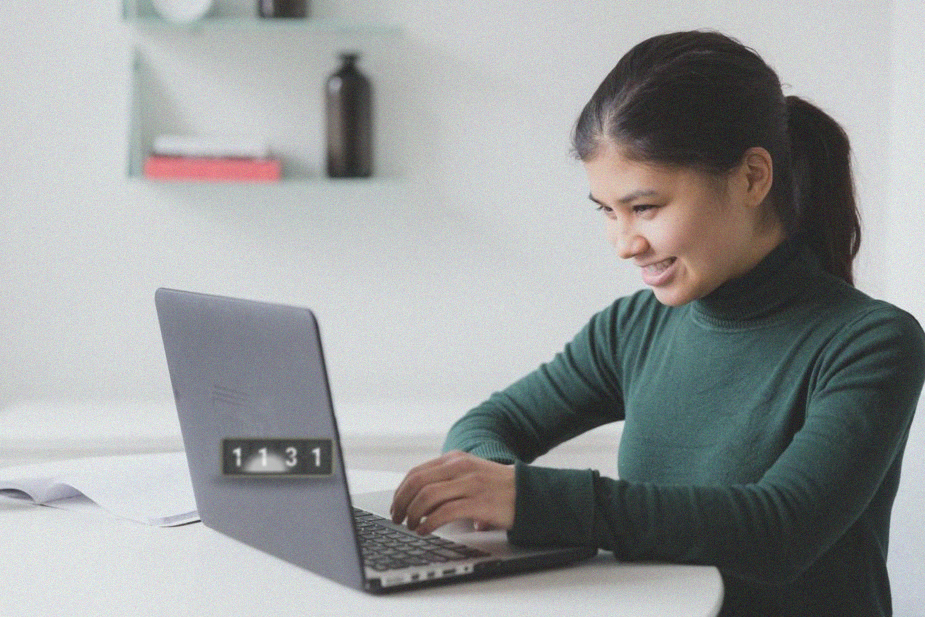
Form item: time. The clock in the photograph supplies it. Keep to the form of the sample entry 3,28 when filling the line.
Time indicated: 11,31
